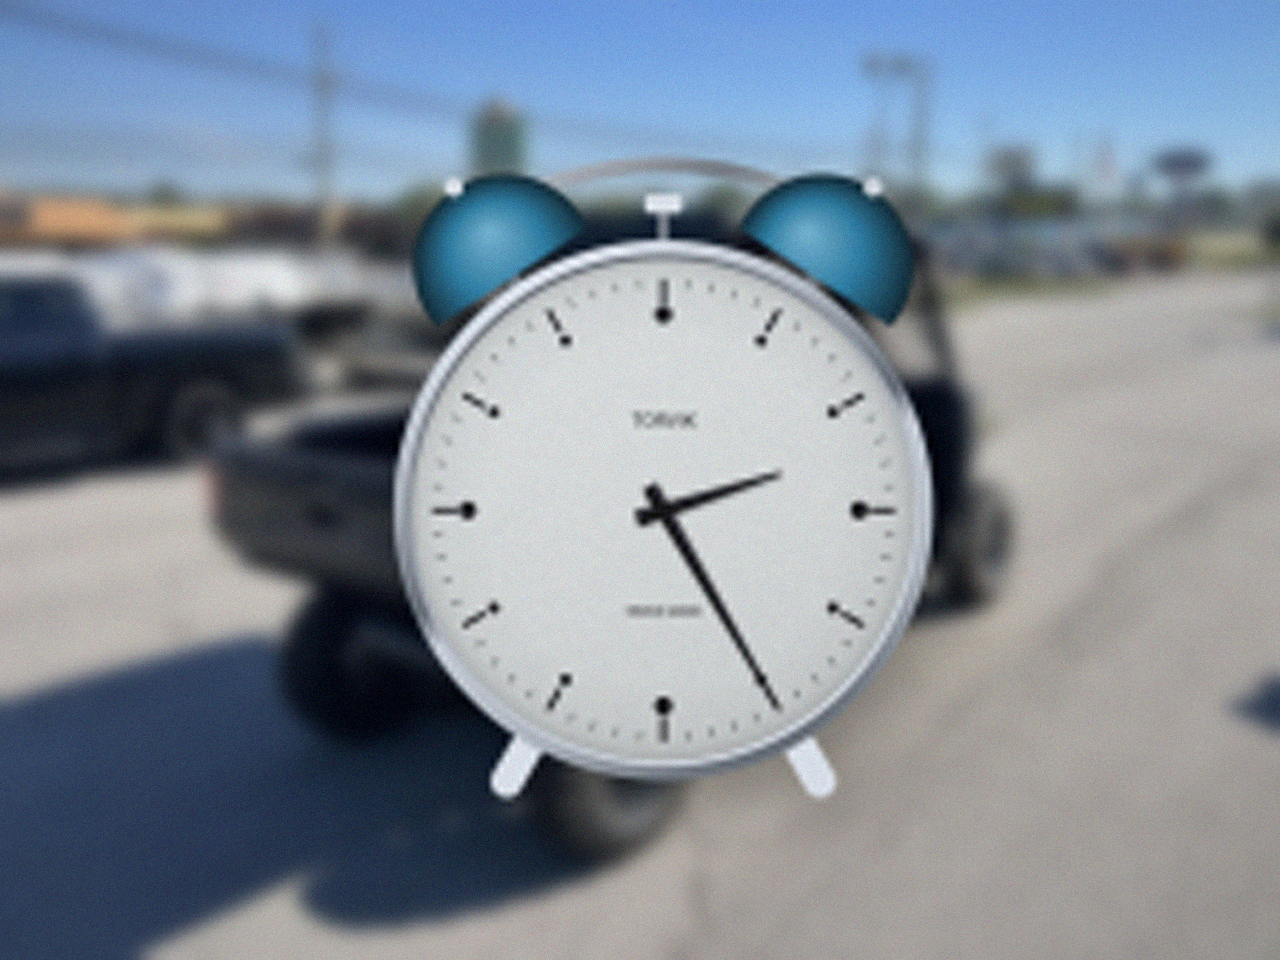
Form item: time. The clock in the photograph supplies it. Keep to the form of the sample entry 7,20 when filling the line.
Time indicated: 2,25
